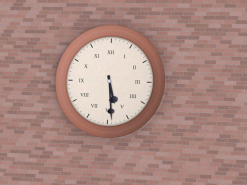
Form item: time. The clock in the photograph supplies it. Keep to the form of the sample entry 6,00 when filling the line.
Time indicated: 5,29
